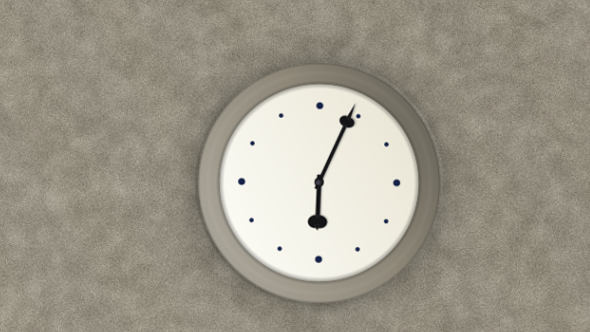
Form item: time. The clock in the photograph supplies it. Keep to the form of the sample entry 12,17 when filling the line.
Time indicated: 6,04
